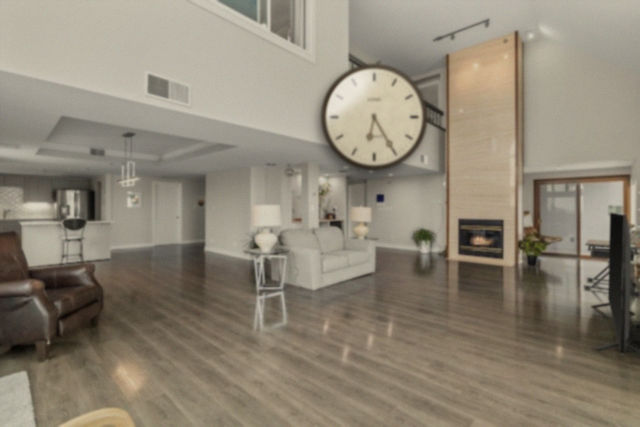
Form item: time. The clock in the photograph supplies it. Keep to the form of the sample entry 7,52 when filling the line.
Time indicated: 6,25
